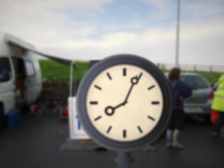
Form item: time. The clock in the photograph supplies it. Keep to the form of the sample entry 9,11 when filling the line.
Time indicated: 8,04
